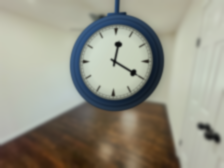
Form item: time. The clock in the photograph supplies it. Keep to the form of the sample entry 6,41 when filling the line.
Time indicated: 12,20
